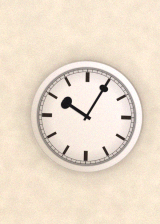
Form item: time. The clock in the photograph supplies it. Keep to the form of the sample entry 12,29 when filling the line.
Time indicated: 10,05
